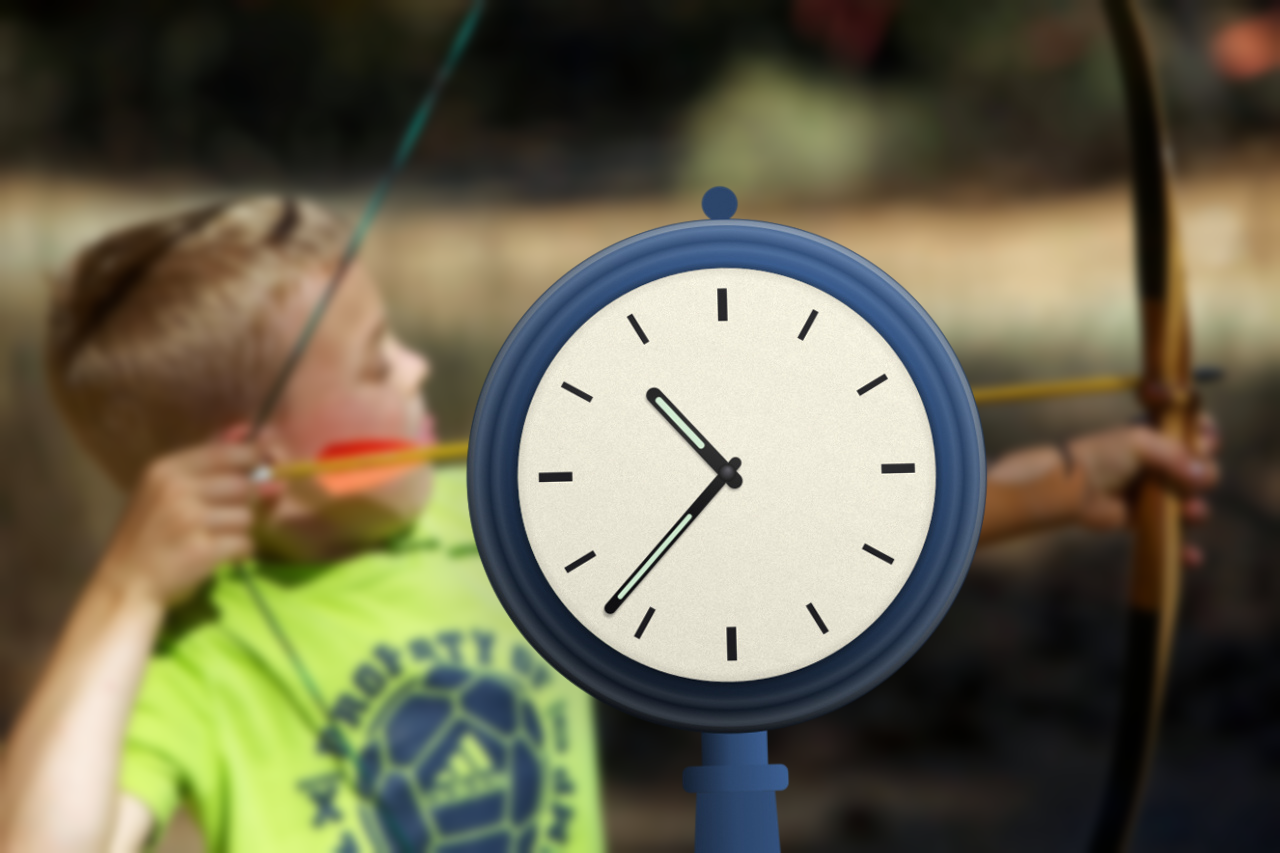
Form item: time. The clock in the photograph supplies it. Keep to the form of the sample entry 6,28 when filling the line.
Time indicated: 10,37
